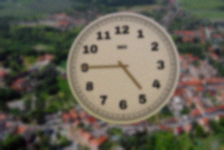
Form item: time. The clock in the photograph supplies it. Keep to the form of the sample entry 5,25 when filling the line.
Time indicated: 4,45
